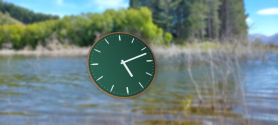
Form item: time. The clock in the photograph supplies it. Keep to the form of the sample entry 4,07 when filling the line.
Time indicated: 5,12
